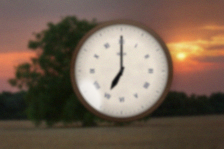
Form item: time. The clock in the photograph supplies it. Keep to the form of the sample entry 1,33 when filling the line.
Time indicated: 7,00
